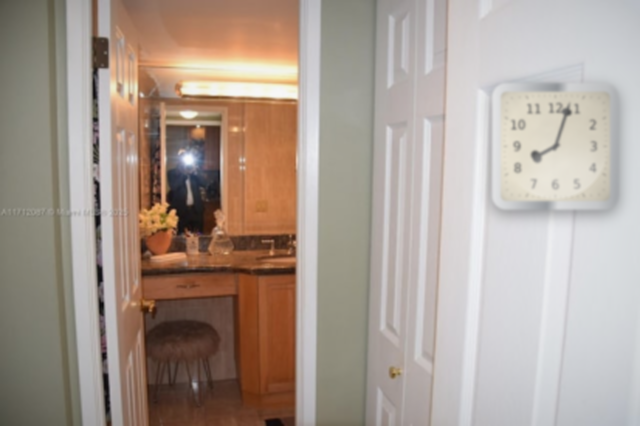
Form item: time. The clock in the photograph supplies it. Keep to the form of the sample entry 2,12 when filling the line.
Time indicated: 8,03
